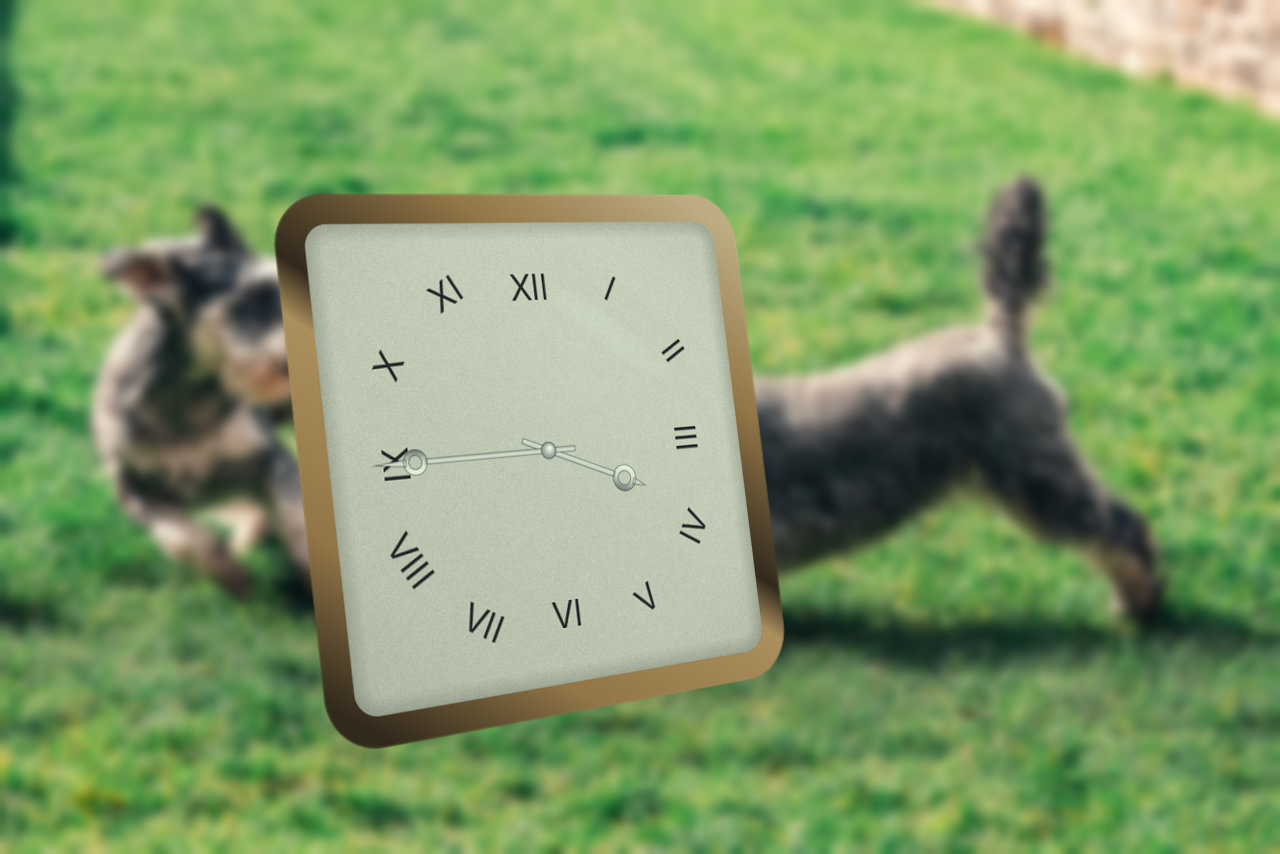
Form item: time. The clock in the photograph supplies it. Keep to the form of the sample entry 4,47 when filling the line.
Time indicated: 3,45
